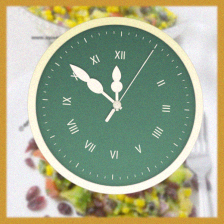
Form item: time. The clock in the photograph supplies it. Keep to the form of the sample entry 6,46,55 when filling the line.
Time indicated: 11,51,05
